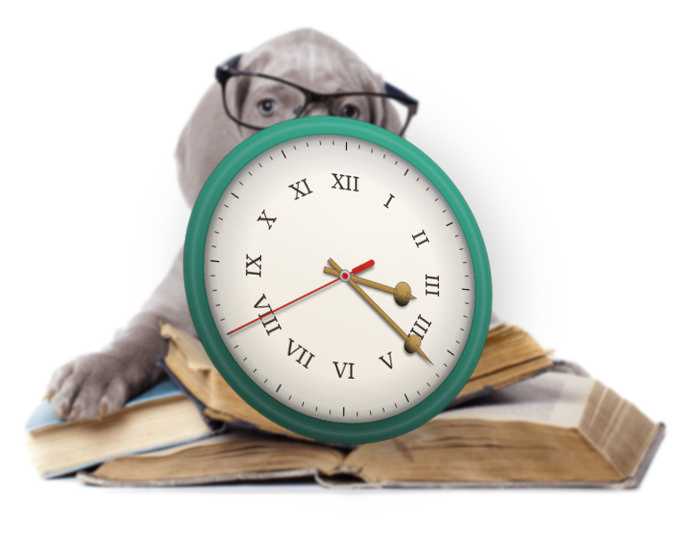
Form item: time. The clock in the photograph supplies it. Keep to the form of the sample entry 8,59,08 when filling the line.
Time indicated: 3,21,40
